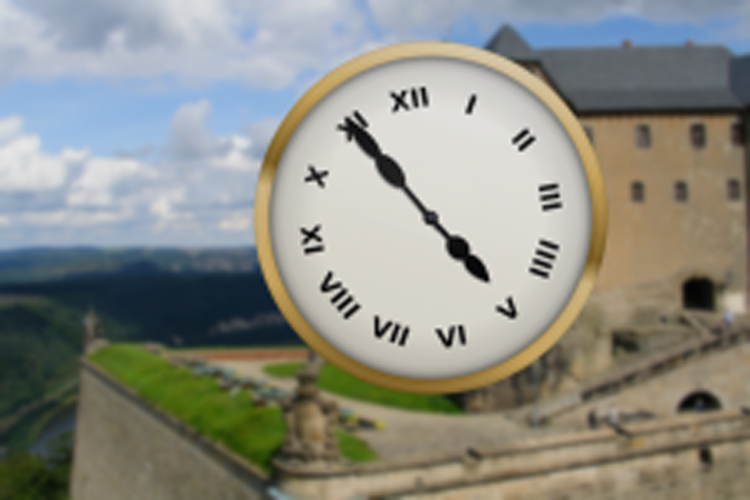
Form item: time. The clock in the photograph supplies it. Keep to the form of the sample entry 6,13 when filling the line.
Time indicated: 4,55
